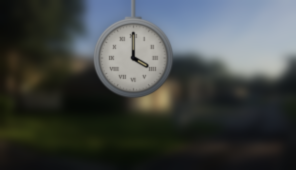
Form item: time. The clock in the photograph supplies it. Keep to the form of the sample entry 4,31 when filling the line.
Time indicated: 4,00
